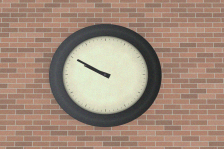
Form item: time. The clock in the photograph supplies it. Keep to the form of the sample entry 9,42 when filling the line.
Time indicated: 9,50
